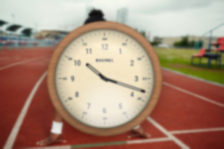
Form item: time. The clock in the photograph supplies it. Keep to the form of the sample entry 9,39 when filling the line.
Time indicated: 10,18
